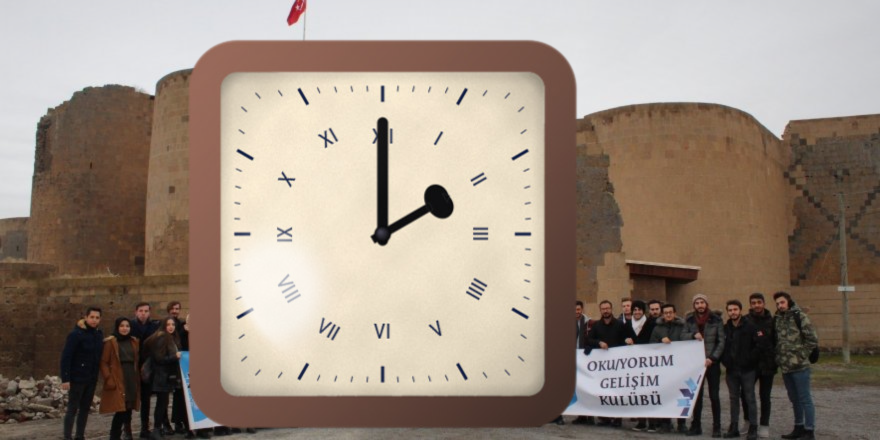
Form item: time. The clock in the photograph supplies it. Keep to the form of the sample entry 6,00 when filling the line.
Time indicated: 2,00
